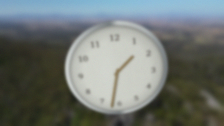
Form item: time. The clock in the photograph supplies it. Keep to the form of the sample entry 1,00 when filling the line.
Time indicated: 1,32
